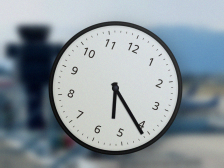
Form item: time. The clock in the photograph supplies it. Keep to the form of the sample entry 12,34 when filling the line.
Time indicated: 5,21
